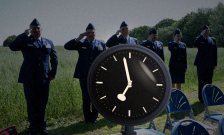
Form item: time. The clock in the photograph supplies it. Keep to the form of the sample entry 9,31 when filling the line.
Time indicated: 6,58
